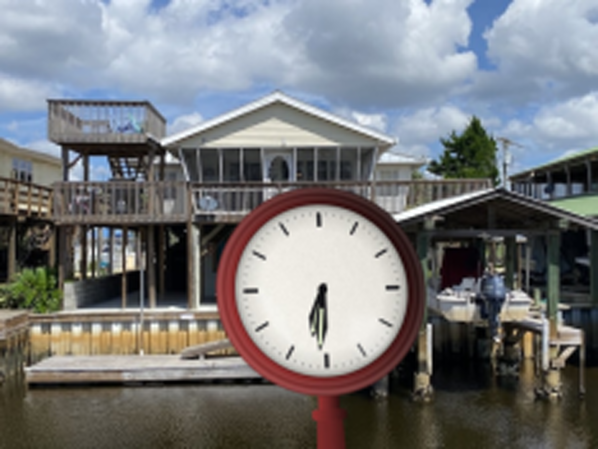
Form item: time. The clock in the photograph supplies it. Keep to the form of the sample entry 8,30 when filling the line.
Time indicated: 6,31
